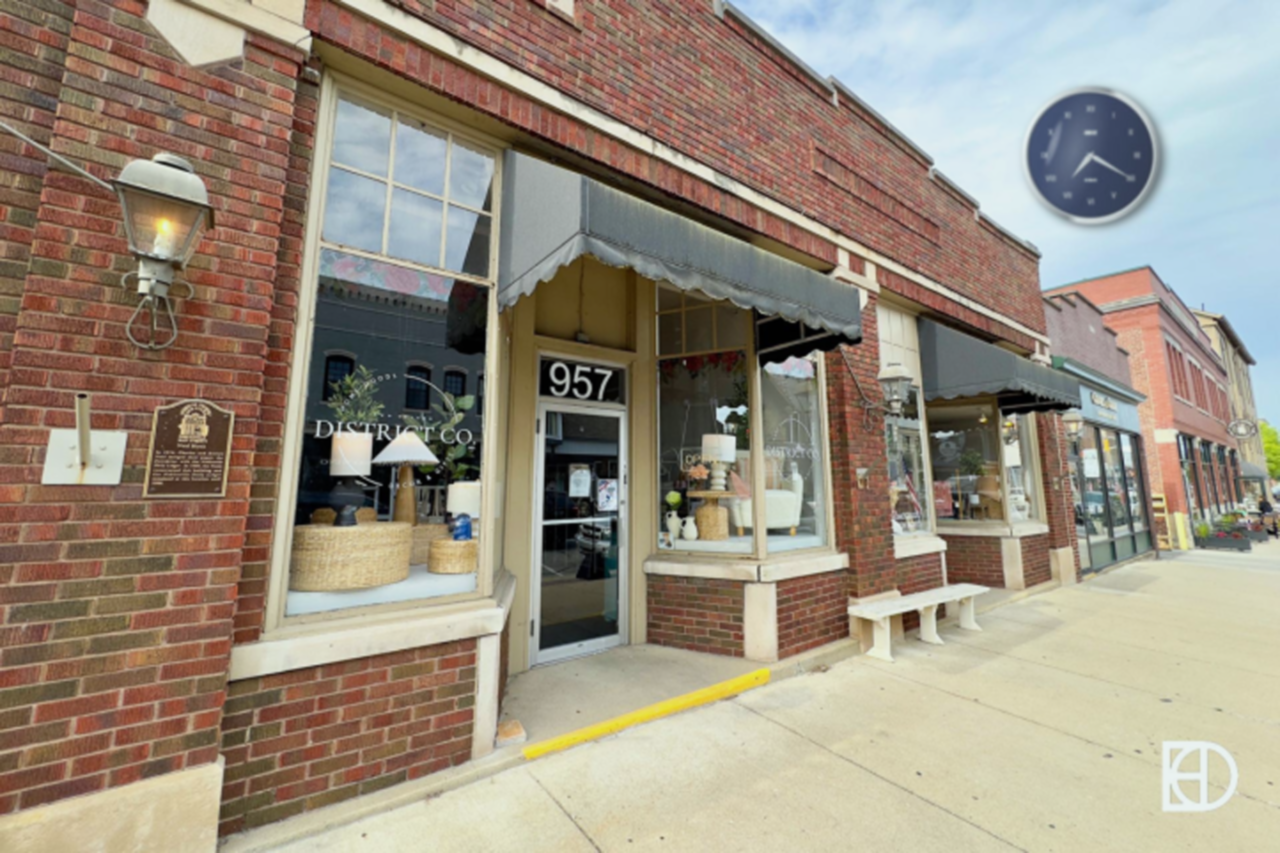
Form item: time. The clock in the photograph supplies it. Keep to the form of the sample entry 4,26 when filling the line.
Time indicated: 7,20
